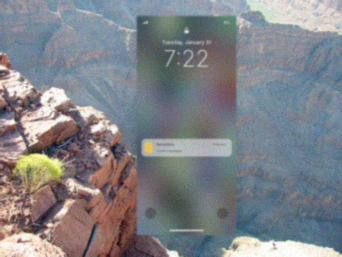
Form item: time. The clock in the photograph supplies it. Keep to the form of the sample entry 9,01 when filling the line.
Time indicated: 7,22
